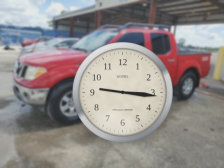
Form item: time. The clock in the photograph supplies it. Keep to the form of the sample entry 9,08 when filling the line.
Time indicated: 9,16
